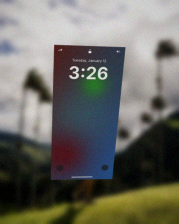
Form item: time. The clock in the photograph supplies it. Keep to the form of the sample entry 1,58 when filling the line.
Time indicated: 3,26
